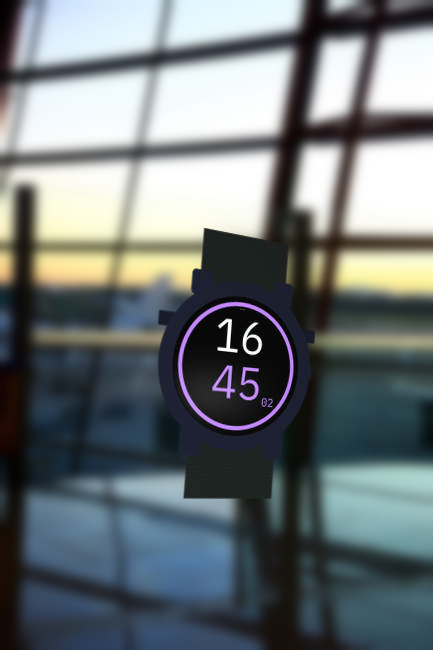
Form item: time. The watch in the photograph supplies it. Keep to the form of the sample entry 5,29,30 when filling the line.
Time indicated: 16,45,02
